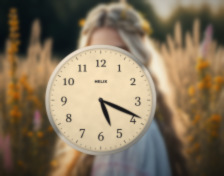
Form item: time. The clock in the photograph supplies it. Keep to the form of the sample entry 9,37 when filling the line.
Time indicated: 5,19
